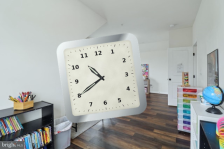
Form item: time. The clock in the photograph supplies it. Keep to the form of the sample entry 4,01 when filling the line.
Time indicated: 10,40
